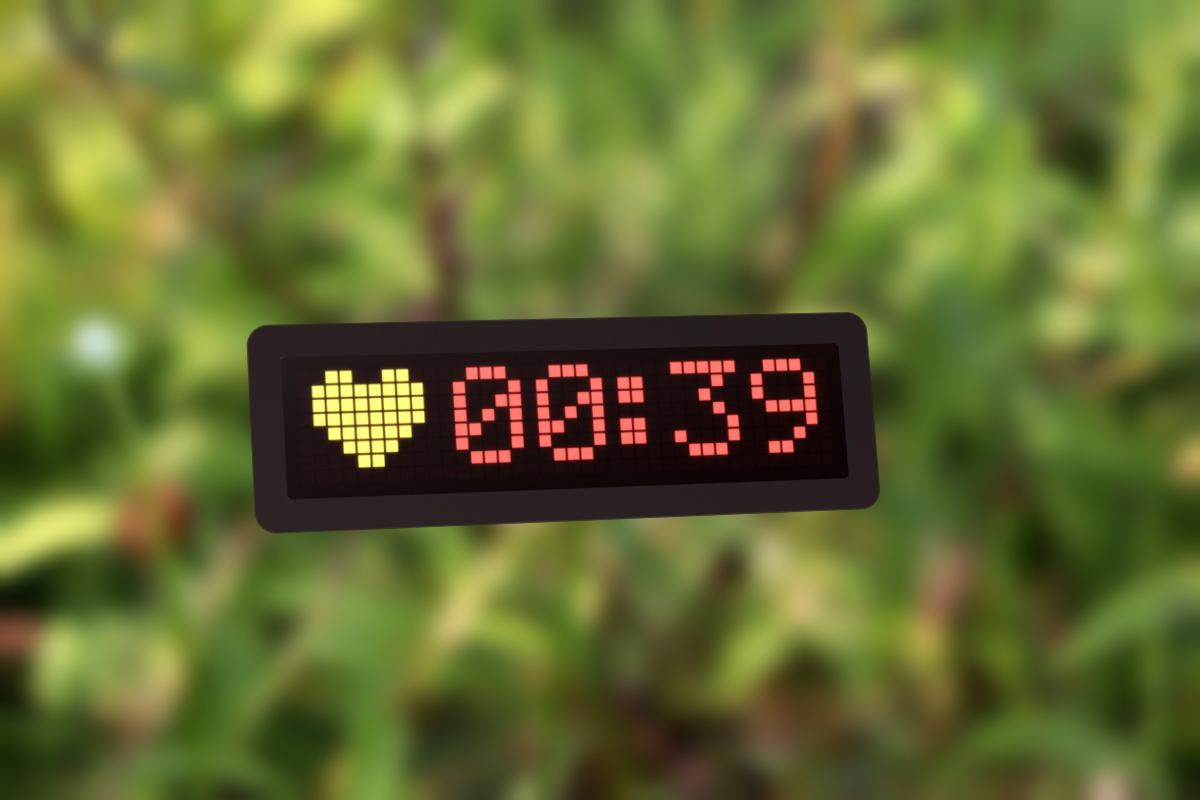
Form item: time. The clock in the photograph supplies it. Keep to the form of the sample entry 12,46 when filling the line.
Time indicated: 0,39
